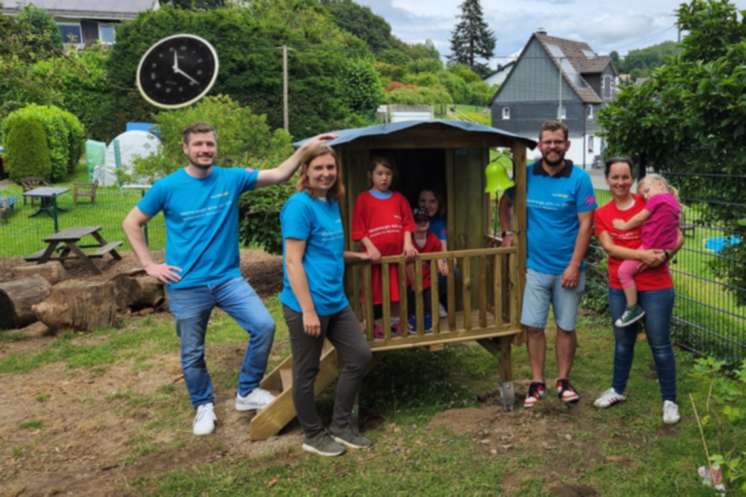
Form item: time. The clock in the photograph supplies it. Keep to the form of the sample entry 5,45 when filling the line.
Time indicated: 11,19
